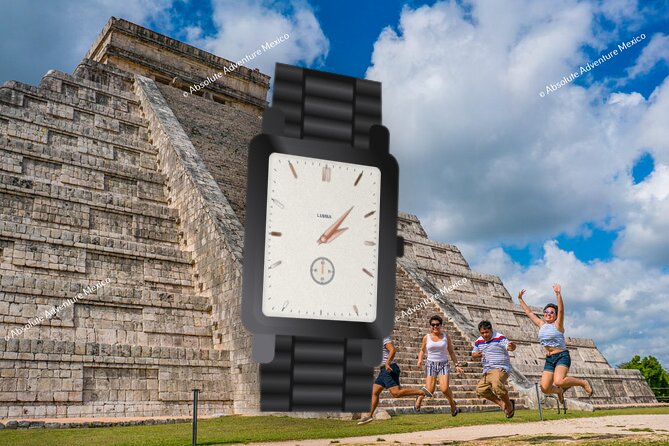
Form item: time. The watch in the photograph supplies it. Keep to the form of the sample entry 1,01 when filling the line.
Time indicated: 2,07
